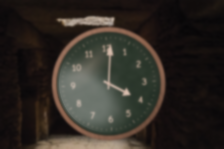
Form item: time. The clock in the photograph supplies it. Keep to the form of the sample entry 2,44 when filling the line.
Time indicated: 4,01
